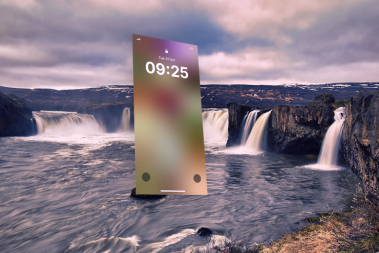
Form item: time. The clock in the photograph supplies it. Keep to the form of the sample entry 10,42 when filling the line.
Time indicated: 9,25
